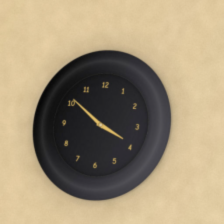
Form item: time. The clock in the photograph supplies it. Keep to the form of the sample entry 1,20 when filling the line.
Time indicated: 3,51
